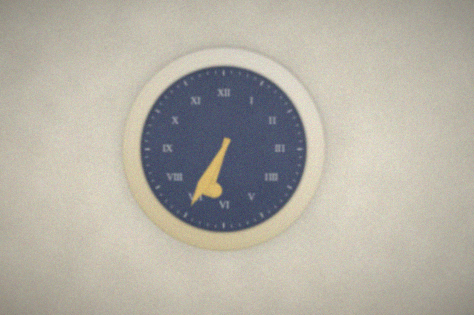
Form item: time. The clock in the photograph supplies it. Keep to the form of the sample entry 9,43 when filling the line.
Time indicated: 6,35
